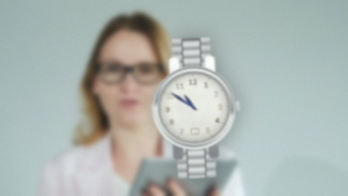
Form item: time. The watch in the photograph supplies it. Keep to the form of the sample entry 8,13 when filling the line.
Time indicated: 10,51
